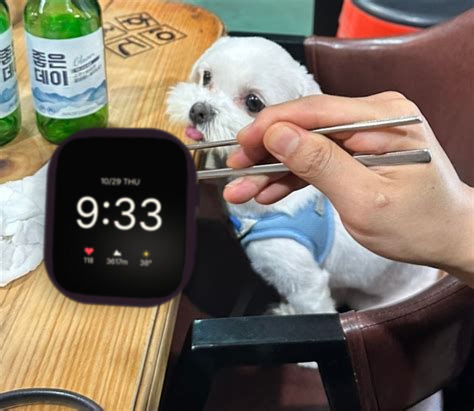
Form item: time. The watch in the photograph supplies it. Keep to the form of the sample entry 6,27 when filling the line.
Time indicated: 9,33
